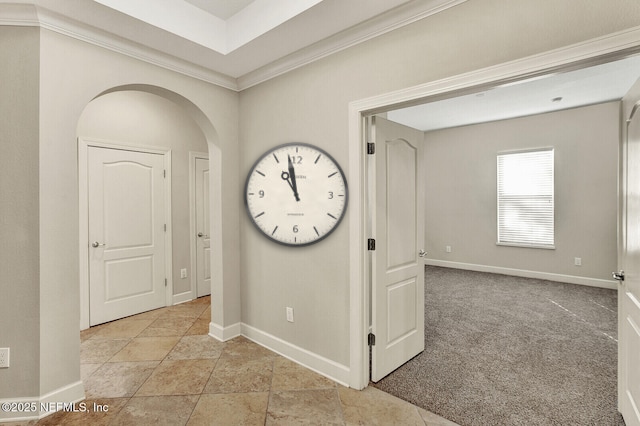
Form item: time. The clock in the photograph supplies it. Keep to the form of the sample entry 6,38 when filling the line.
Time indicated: 10,58
